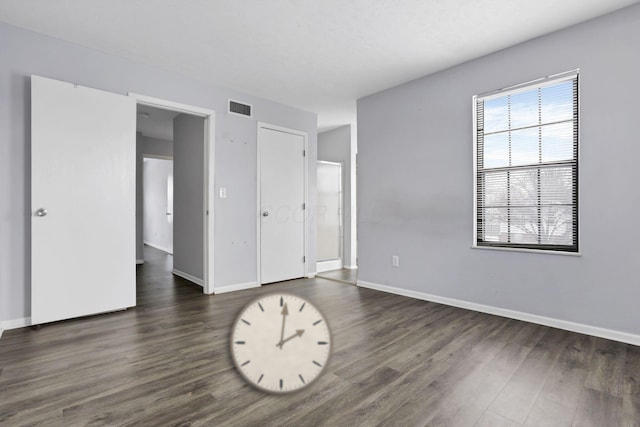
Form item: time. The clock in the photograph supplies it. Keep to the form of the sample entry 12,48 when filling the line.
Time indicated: 2,01
